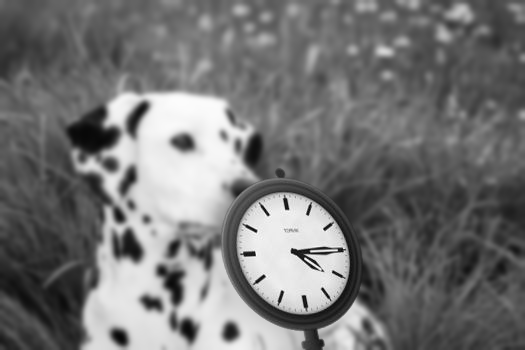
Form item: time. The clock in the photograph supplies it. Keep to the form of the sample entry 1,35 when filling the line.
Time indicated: 4,15
